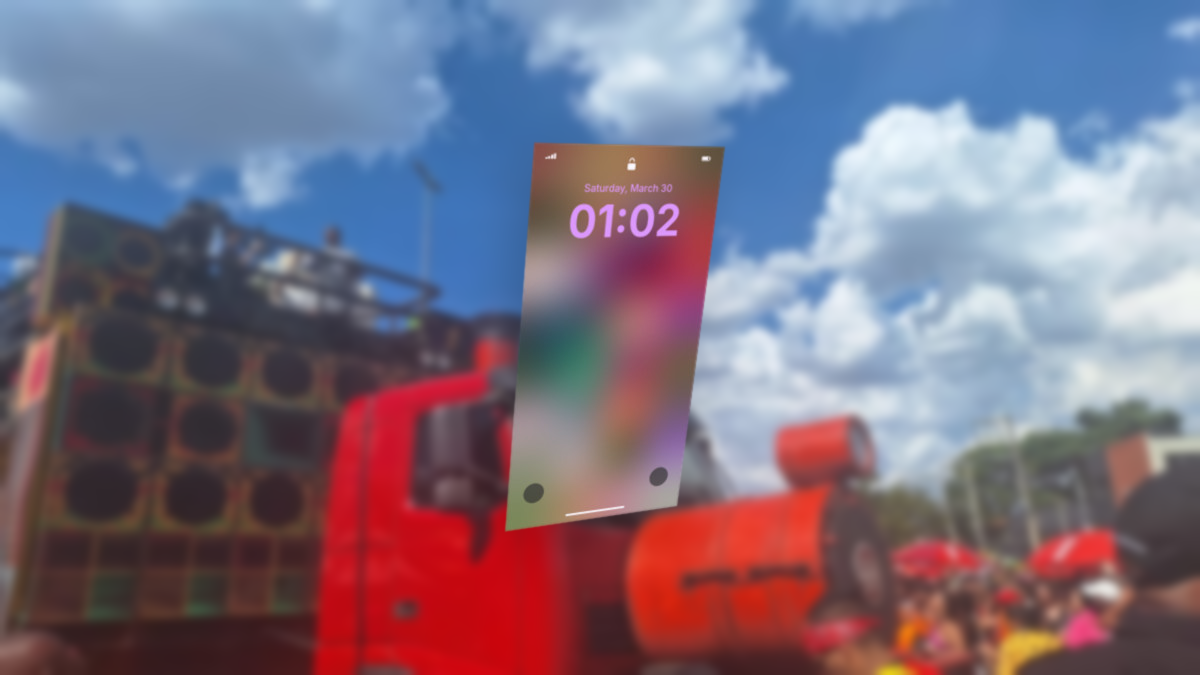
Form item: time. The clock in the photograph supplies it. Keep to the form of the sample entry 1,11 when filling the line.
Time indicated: 1,02
